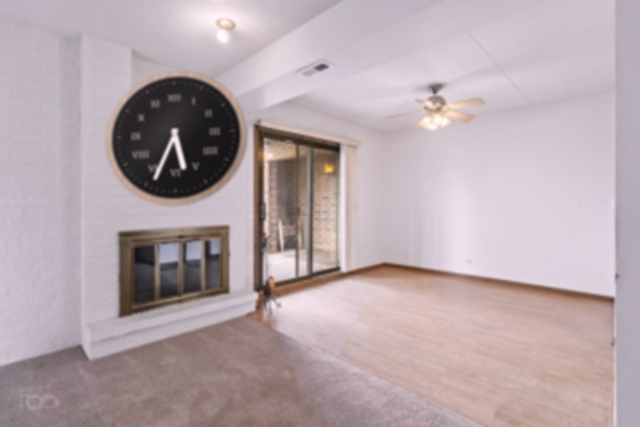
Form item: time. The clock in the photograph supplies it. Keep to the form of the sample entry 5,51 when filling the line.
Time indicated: 5,34
